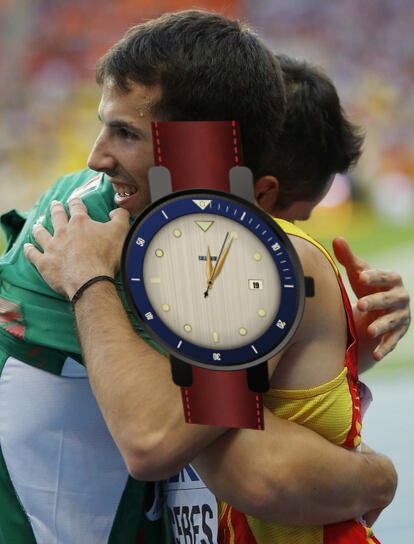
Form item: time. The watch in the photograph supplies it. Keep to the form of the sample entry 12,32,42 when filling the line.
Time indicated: 12,05,04
